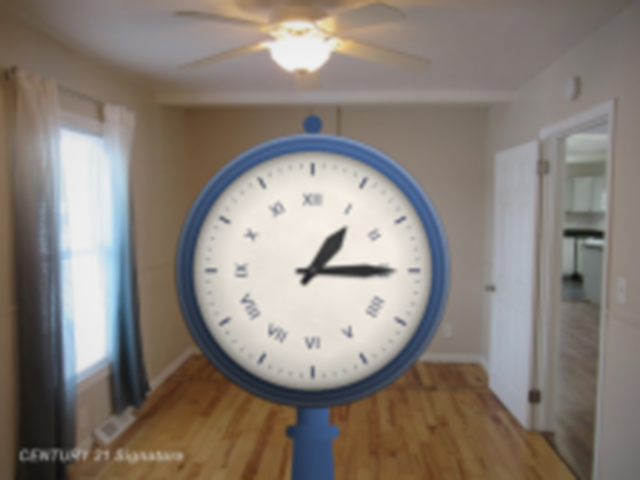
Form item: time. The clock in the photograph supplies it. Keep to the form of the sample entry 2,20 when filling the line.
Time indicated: 1,15
